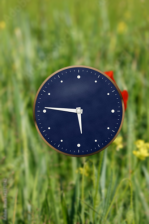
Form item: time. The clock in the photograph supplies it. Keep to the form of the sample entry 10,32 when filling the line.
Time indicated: 5,46
